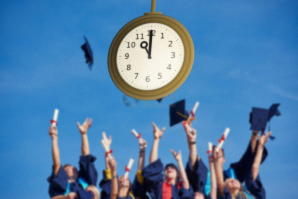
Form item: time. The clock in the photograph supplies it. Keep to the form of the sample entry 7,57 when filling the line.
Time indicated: 11,00
